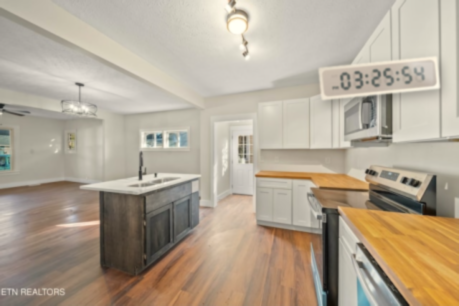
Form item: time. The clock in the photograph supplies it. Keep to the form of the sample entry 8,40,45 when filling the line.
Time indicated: 3,25,54
